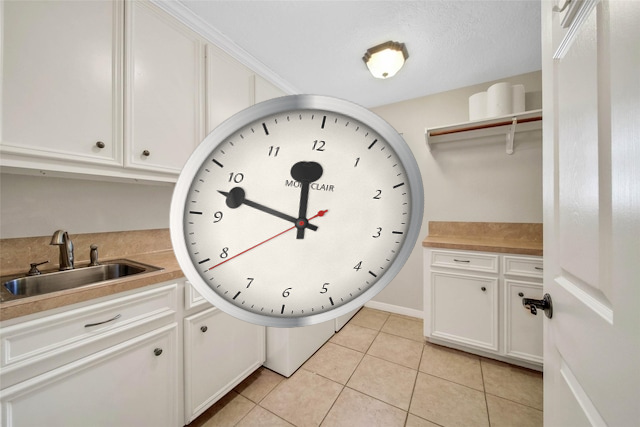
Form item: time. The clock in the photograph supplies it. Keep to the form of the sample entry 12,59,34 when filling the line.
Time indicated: 11,47,39
